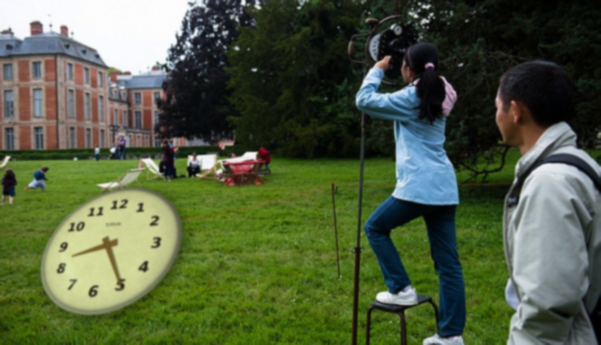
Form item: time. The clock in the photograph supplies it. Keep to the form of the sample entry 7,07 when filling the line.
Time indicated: 8,25
